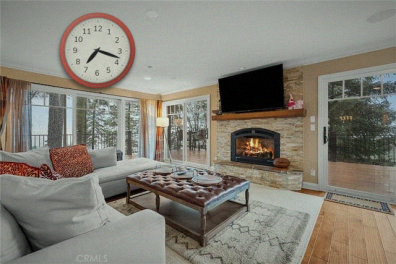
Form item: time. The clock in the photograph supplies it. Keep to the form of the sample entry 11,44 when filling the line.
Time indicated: 7,18
